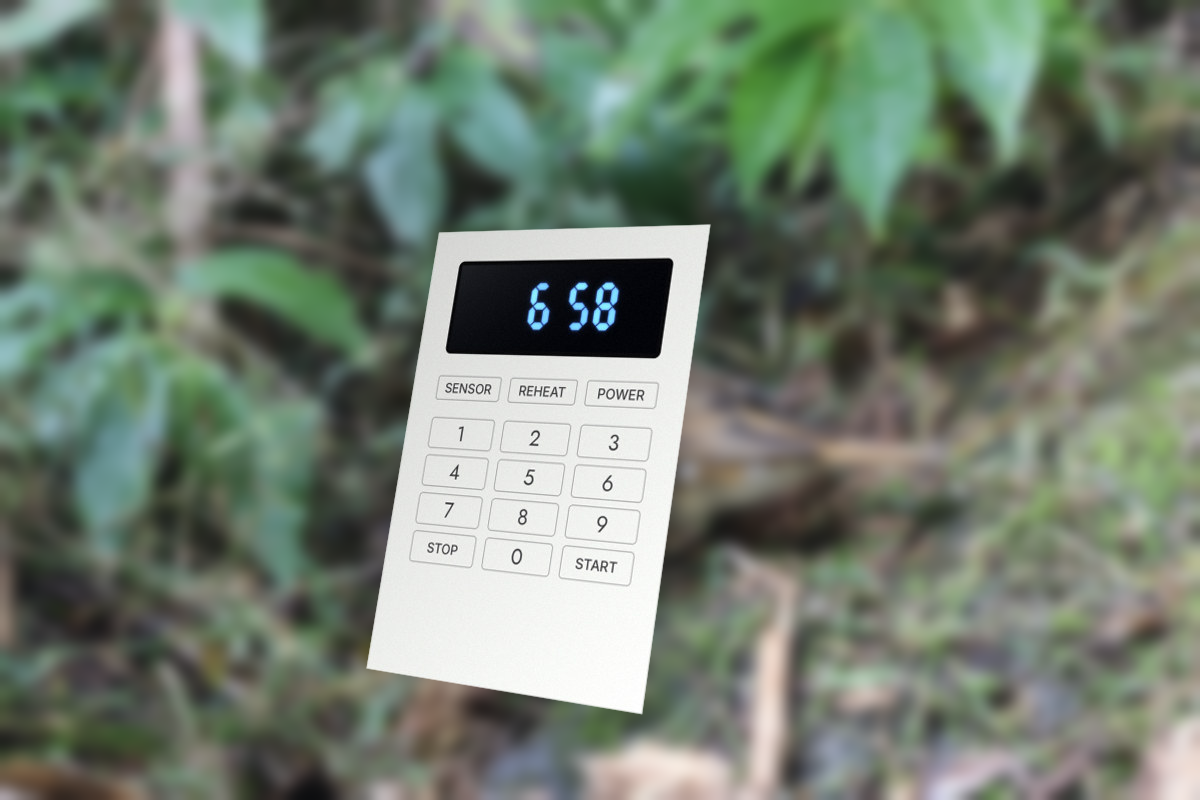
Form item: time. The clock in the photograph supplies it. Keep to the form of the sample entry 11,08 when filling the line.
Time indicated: 6,58
